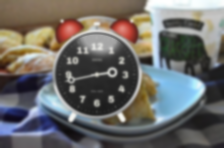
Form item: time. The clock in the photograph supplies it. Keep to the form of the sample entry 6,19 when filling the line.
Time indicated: 2,43
